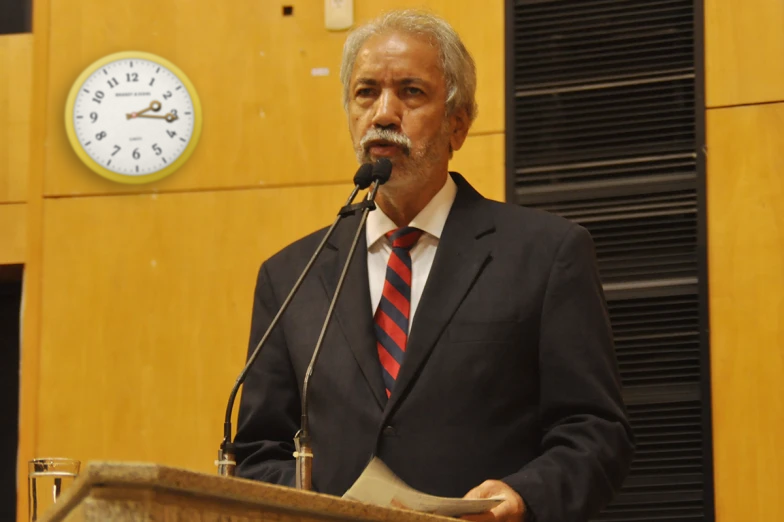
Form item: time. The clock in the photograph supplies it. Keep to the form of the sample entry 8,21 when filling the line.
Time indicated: 2,16
